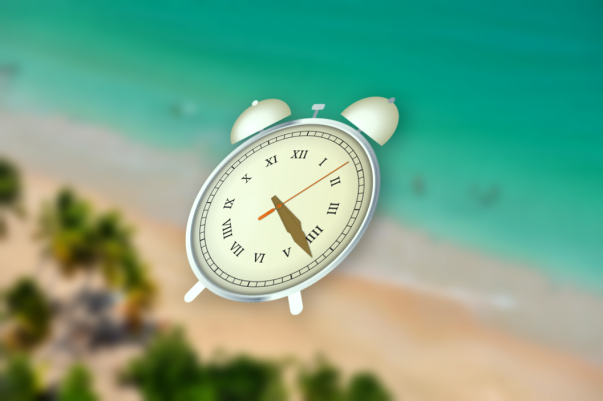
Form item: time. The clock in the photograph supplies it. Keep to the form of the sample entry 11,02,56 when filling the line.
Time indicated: 4,22,08
